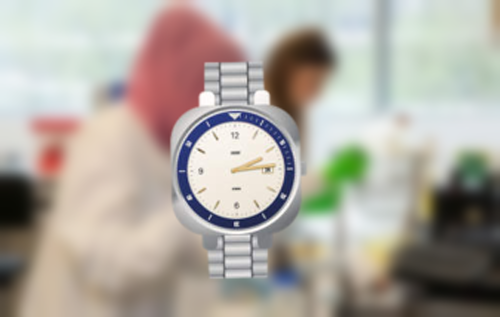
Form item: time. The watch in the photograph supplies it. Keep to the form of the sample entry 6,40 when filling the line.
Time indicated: 2,14
